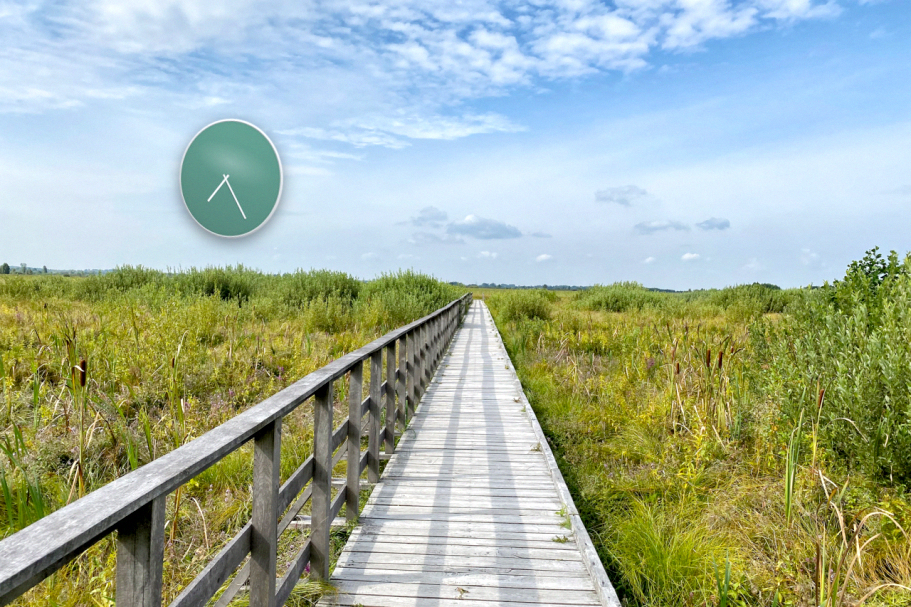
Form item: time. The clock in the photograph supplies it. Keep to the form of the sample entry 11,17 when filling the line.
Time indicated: 7,25
